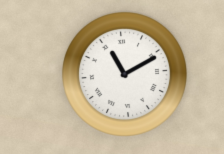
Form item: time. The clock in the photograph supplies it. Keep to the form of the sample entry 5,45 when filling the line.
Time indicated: 11,11
